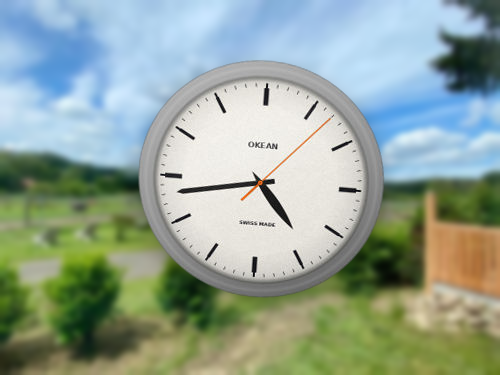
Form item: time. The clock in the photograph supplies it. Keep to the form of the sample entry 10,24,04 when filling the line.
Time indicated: 4,43,07
